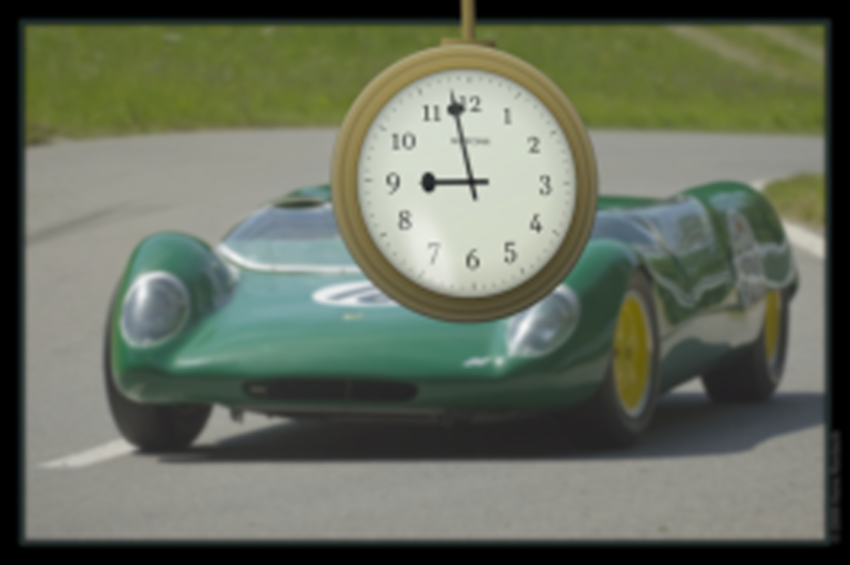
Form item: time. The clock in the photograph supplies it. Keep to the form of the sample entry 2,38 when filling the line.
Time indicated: 8,58
